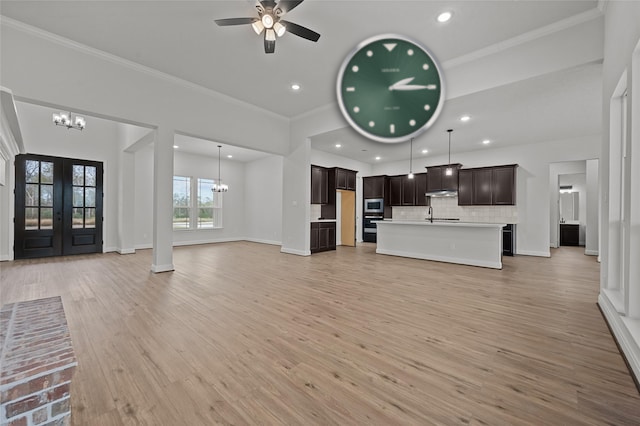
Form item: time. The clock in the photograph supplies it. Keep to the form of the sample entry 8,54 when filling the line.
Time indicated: 2,15
